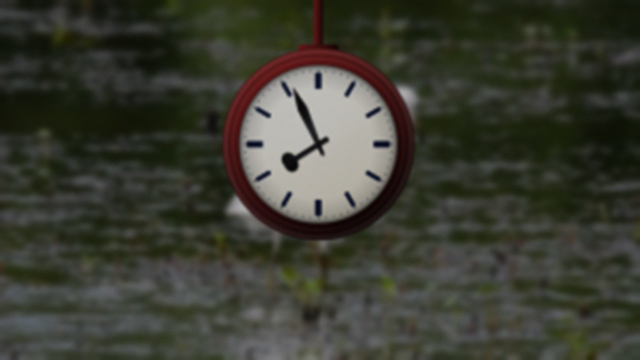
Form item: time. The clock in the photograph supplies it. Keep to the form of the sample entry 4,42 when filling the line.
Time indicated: 7,56
